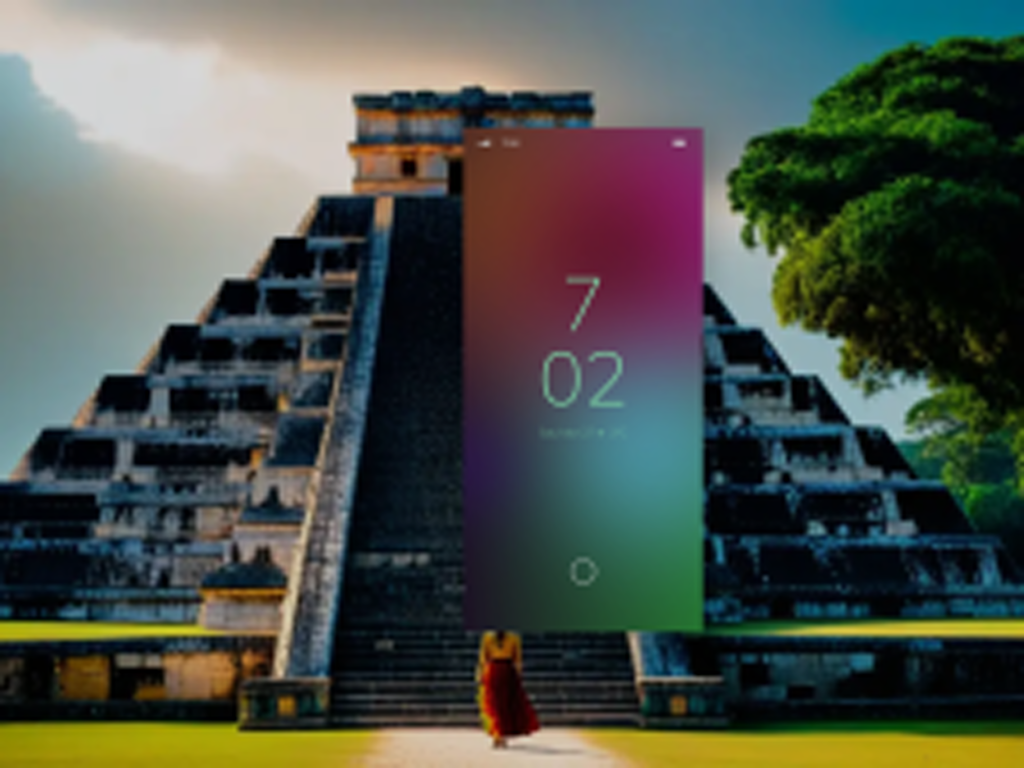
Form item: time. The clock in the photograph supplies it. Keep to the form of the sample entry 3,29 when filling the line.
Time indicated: 7,02
